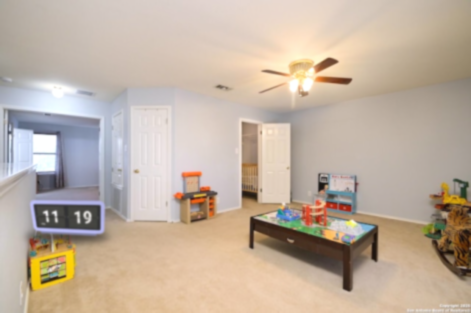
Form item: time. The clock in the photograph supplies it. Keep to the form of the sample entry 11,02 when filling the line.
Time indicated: 11,19
